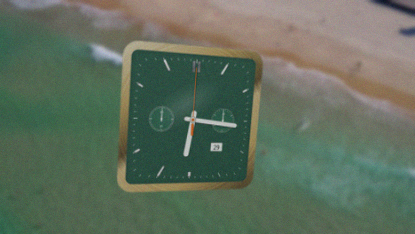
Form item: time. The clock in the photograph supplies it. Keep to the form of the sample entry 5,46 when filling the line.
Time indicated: 6,16
